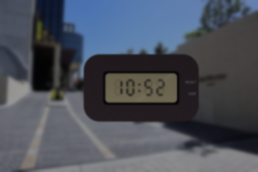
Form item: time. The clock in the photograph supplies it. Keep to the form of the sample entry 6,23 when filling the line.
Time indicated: 10,52
